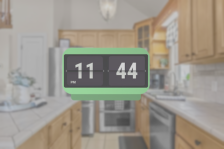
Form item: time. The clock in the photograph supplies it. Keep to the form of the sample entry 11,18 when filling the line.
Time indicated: 11,44
